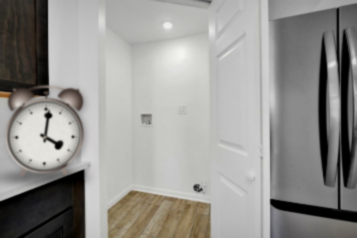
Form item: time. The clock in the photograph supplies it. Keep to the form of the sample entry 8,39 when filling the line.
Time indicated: 4,01
